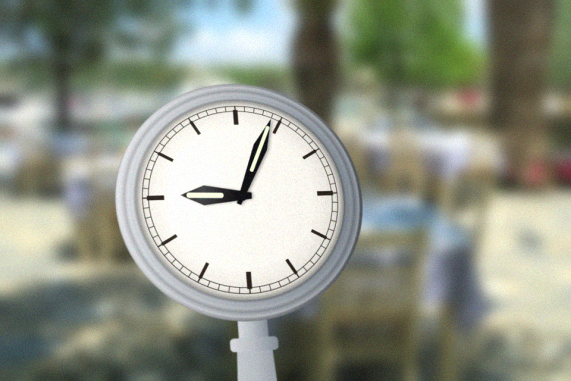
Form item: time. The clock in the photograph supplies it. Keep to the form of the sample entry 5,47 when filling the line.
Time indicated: 9,04
